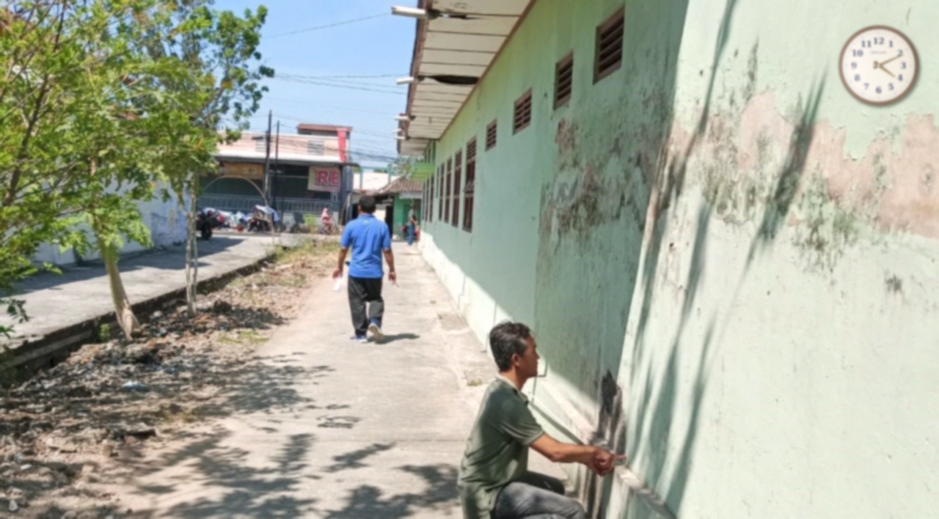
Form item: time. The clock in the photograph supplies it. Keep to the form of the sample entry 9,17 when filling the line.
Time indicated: 4,11
